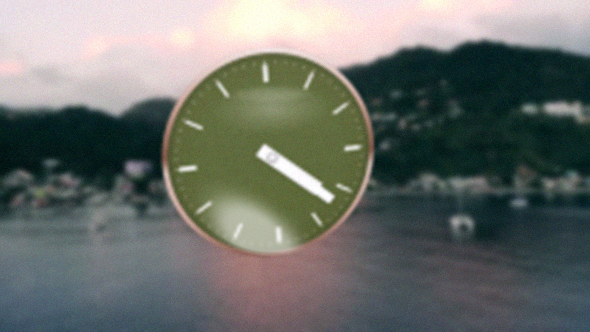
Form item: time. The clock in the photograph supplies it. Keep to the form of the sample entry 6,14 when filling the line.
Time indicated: 4,22
